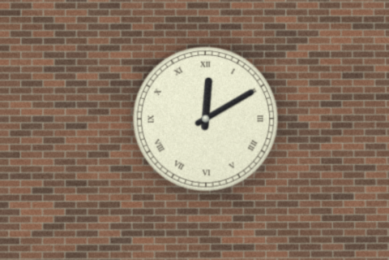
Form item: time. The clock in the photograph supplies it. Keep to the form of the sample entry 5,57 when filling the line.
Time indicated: 12,10
